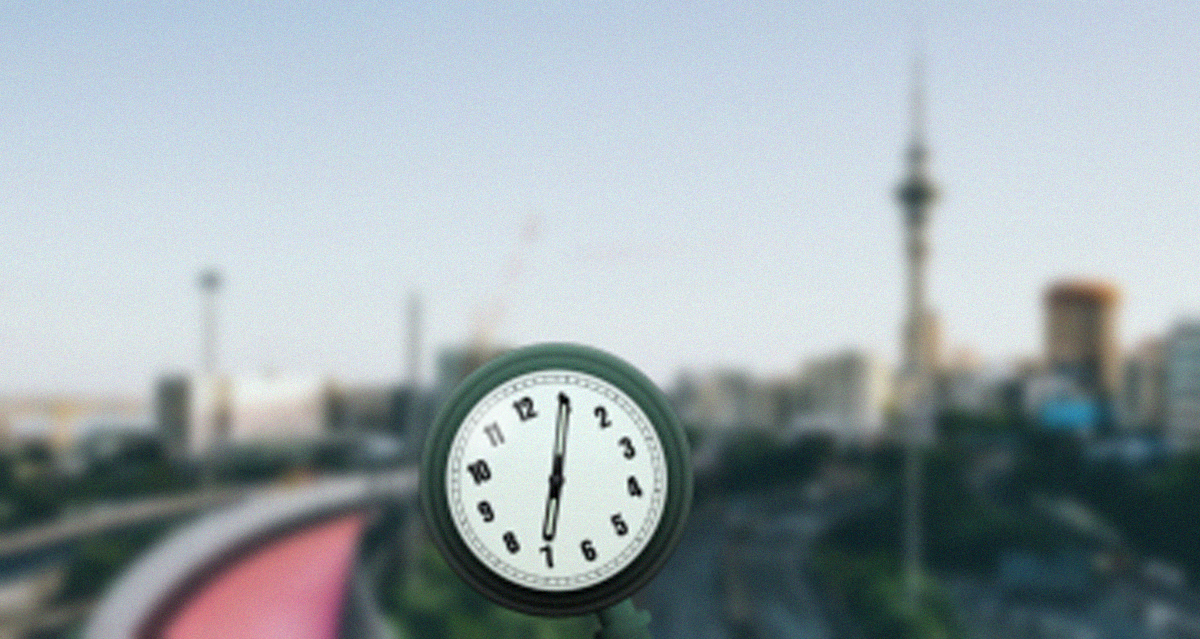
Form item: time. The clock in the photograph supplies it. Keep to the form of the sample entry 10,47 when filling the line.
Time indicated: 7,05
